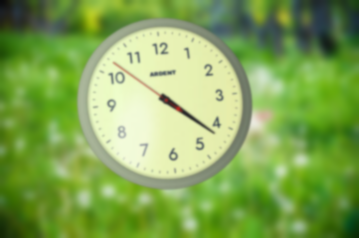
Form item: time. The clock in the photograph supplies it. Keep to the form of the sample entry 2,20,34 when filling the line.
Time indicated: 4,21,52
